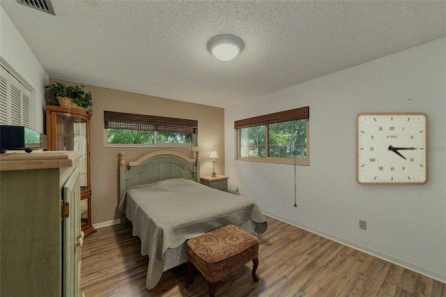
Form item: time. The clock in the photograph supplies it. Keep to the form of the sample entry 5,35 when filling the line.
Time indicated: 4,15
